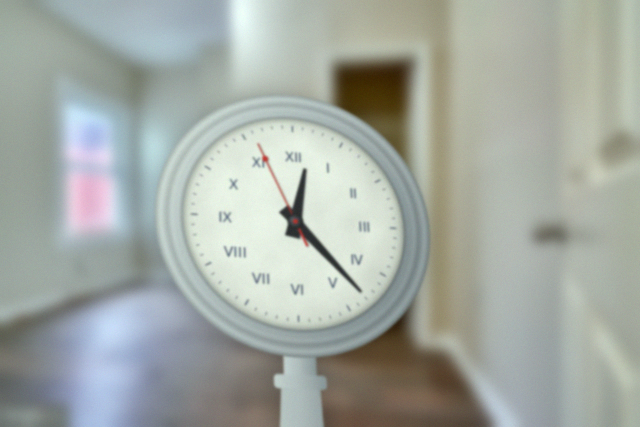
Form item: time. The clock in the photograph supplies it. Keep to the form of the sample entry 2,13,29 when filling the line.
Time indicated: 12,22,56
